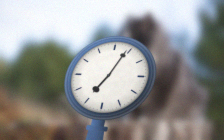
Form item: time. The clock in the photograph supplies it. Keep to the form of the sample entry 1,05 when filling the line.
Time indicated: 7,04
